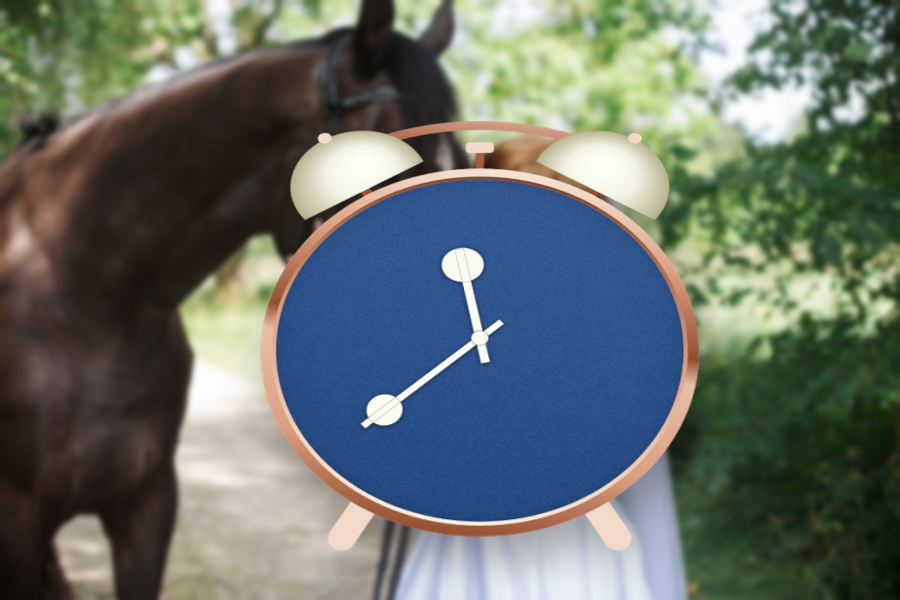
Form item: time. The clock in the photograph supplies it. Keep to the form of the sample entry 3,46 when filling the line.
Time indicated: 11,38
